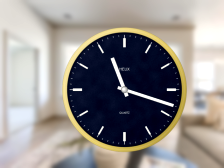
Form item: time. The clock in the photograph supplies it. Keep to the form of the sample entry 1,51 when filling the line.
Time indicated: 11,18
